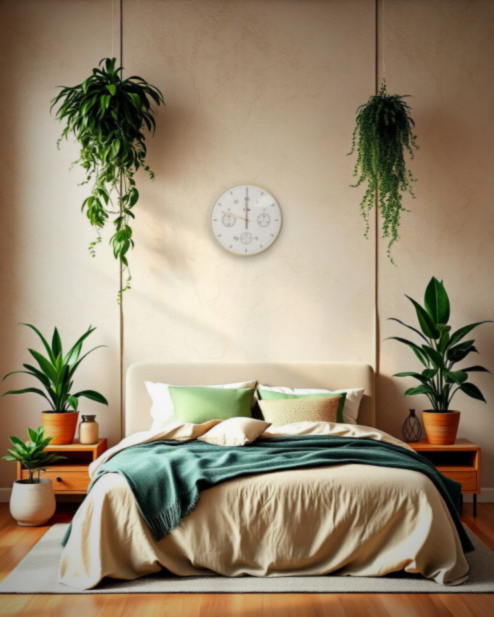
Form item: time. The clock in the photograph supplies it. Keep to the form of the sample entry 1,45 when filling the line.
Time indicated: 11,48
